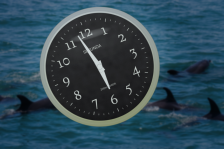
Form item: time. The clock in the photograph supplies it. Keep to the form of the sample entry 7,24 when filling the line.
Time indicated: 5,58
